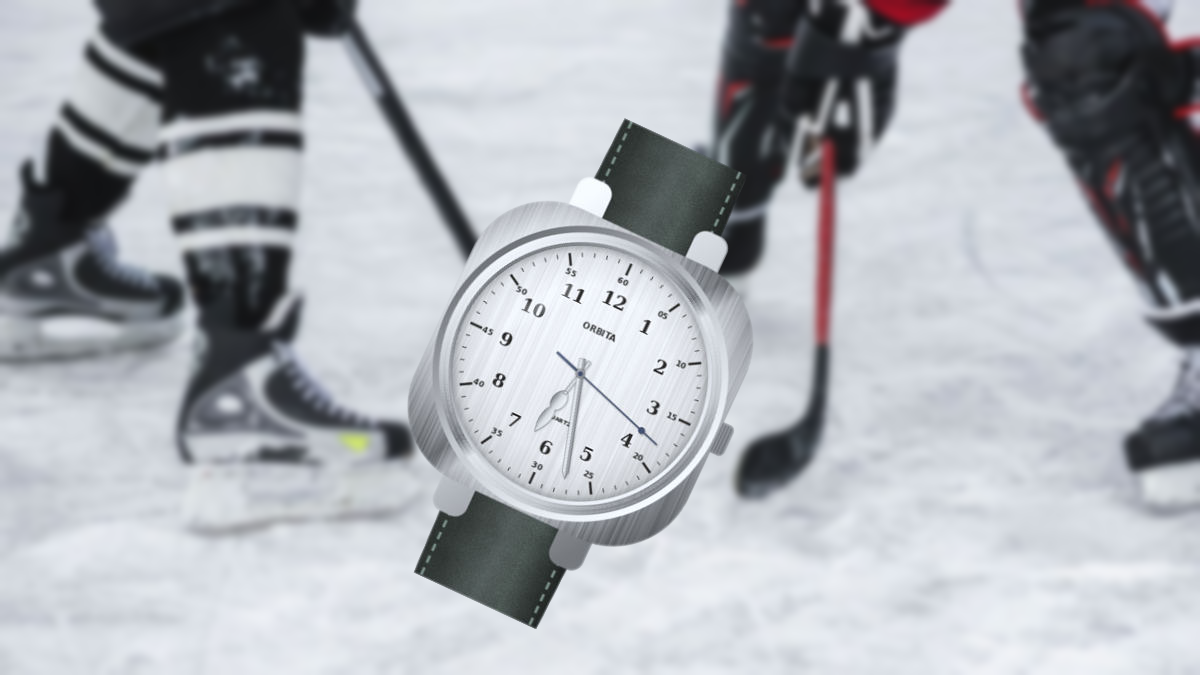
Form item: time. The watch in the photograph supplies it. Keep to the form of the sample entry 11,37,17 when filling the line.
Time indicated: 6,27,18
